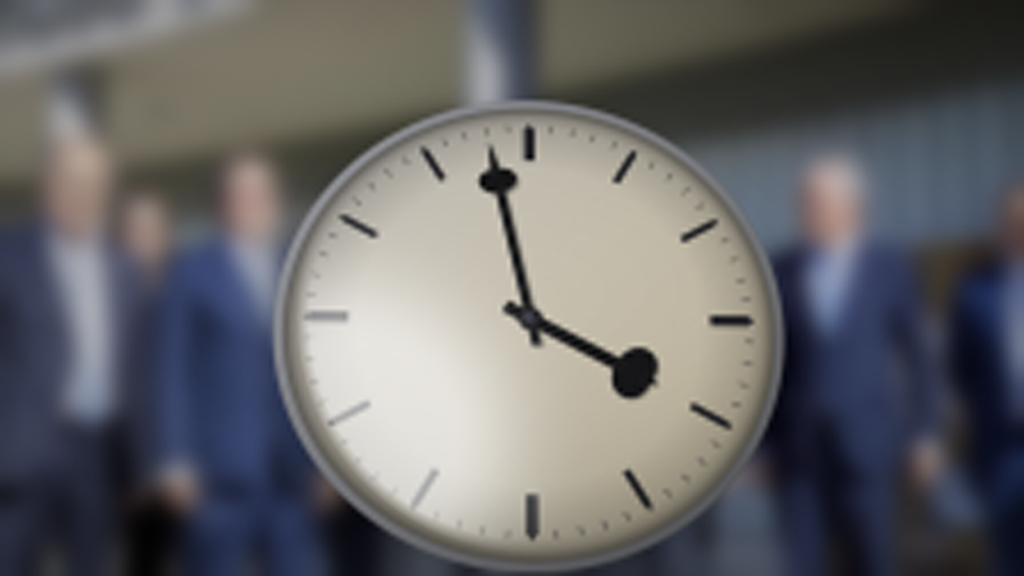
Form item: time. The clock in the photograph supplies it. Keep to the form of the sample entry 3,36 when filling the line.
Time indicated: 3,58
